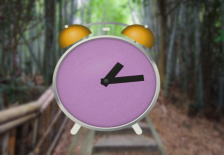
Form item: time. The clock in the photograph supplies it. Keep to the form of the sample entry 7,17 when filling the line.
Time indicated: 1,14
